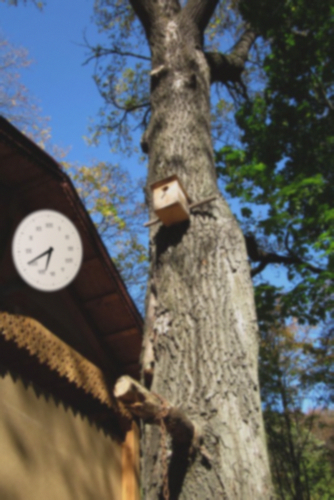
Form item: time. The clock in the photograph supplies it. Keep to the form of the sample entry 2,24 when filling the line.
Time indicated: 6,41
